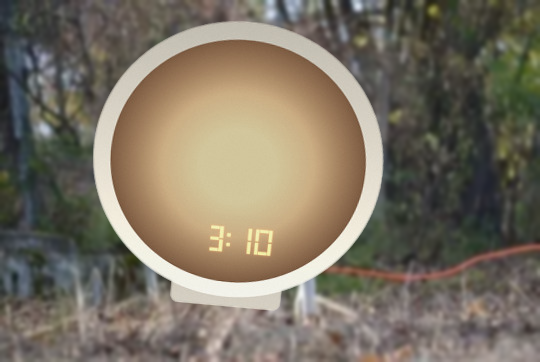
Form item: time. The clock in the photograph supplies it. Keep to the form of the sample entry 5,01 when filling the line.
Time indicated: 3,10
